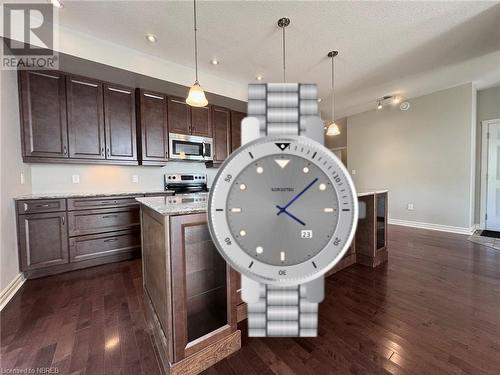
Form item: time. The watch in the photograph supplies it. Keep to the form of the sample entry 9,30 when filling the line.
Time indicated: 4,08
